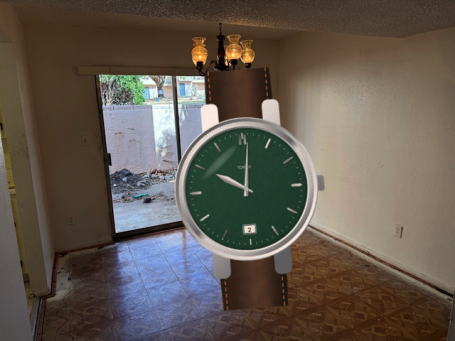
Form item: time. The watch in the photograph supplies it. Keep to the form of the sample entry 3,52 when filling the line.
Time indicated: 10,01
